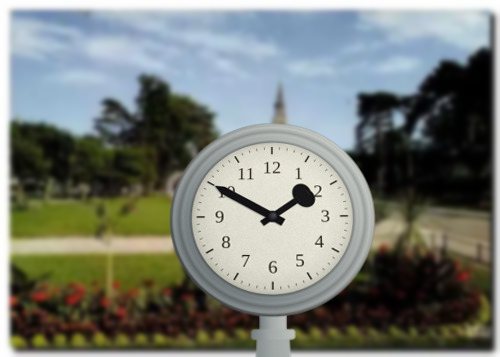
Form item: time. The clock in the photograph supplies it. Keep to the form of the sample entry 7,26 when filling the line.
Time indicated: 1,50
